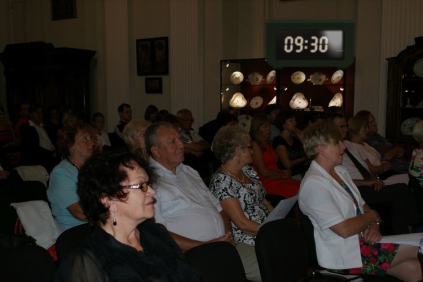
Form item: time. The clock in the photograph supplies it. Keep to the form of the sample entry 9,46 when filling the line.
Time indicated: 9,30
